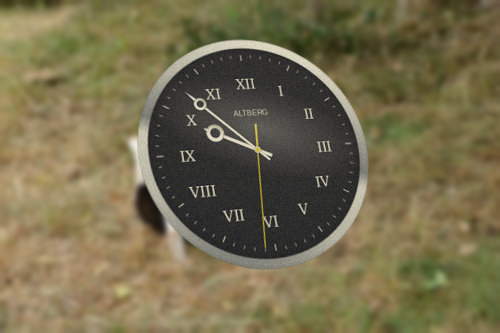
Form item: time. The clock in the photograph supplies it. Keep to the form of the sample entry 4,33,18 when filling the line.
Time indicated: 9,52,31
